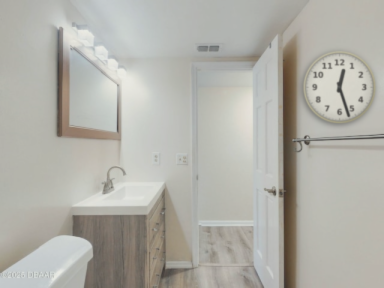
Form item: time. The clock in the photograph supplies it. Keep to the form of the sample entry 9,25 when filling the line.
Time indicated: 12,27
